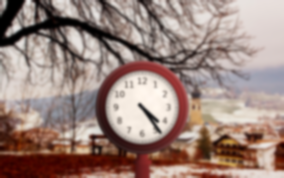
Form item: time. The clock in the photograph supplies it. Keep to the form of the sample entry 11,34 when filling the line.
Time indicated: 4,24
